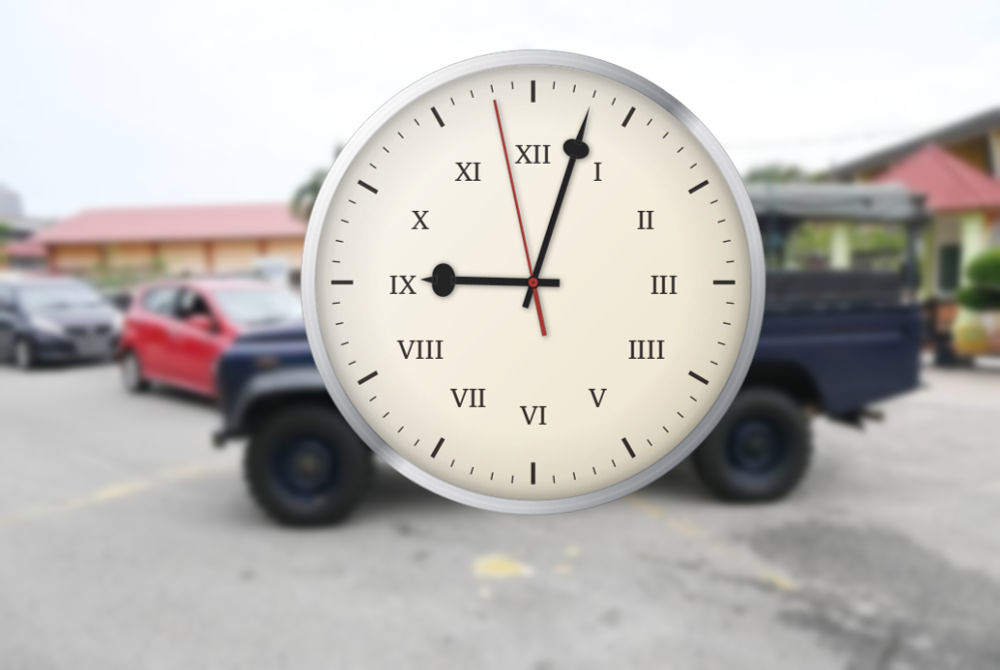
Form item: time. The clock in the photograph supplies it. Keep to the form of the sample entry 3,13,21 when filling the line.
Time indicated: 9,02,58
